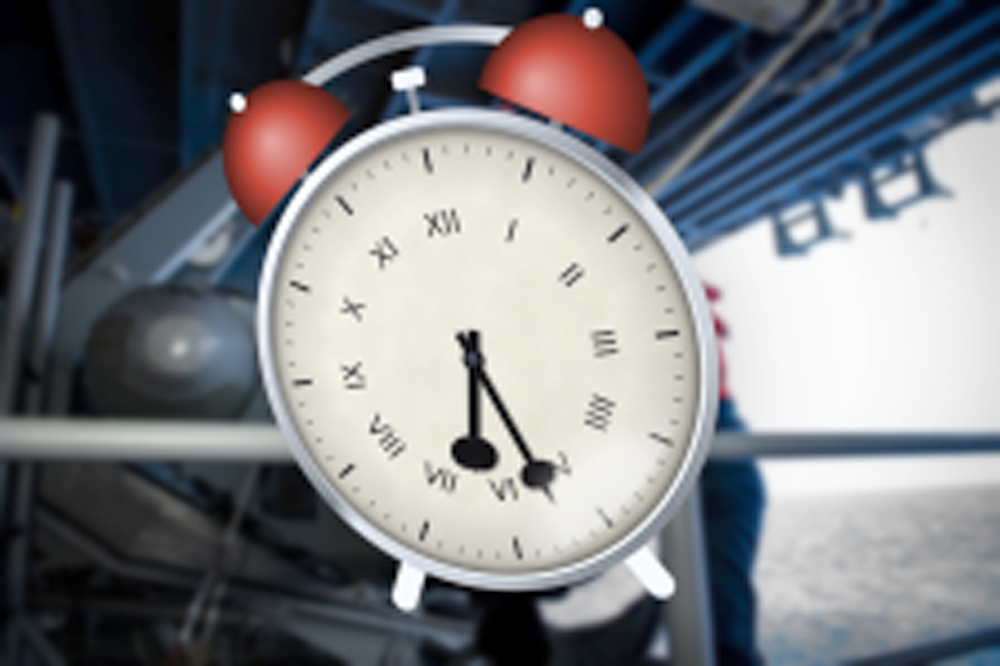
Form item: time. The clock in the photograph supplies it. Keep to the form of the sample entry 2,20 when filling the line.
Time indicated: 6,27
